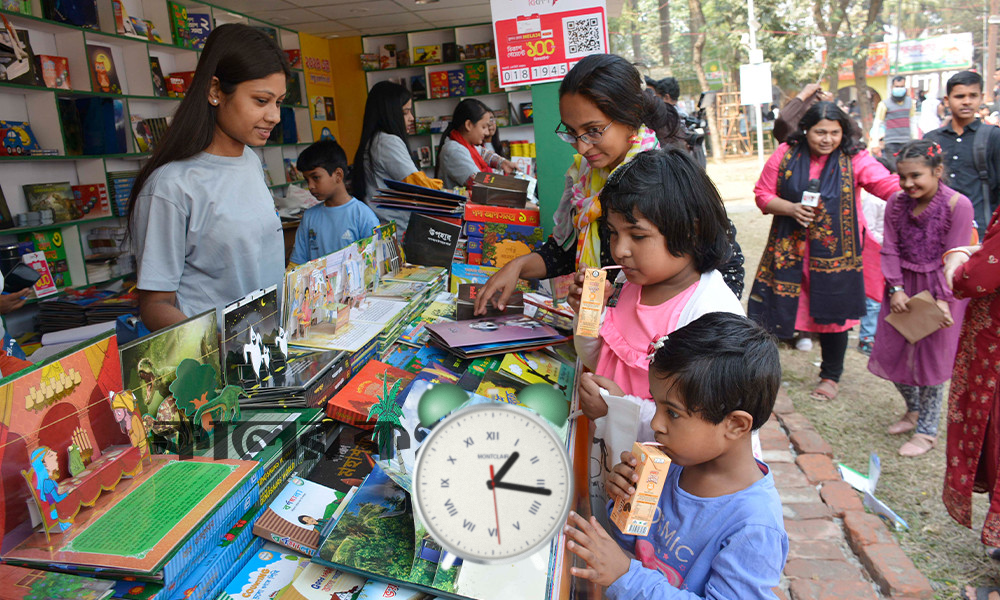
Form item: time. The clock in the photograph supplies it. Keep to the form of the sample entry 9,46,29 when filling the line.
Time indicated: 1,16,29
